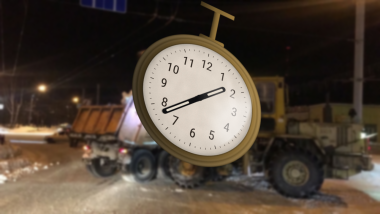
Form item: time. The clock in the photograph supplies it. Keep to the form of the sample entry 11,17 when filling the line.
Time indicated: 1,38
